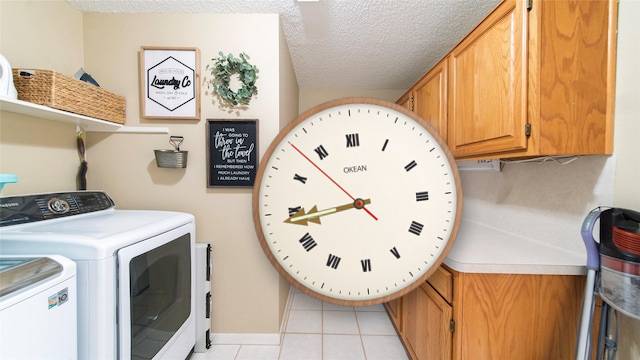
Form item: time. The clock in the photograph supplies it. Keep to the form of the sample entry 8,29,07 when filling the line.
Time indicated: 8,43,53
